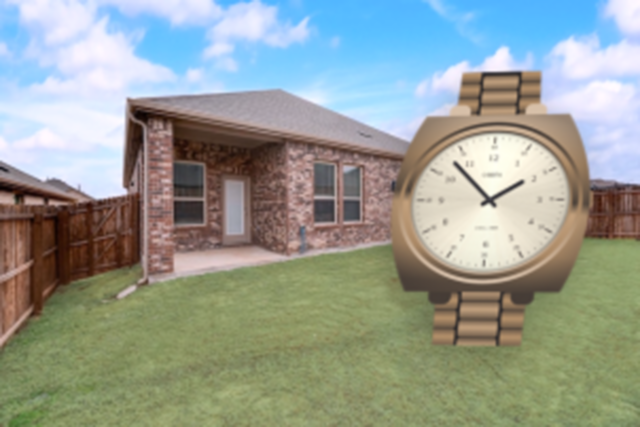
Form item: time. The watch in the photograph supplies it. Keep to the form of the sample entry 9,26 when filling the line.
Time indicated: 1,53
